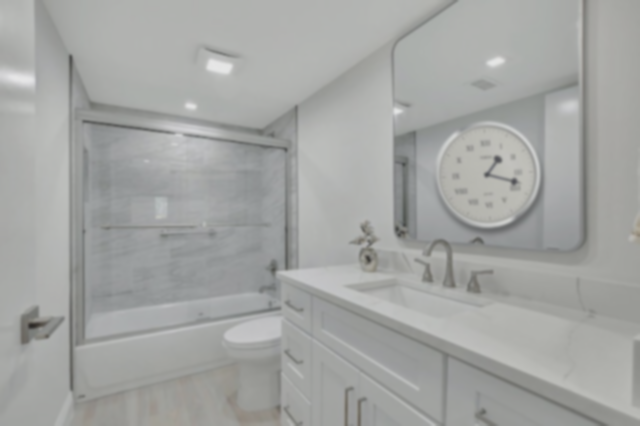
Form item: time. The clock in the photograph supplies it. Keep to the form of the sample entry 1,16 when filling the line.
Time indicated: 1,18
